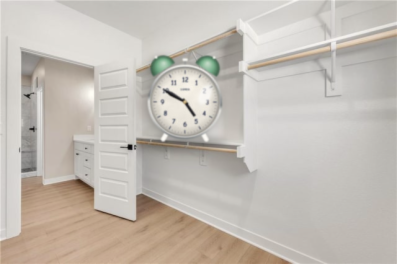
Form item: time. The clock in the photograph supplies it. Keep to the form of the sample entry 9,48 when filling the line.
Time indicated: 4,50
